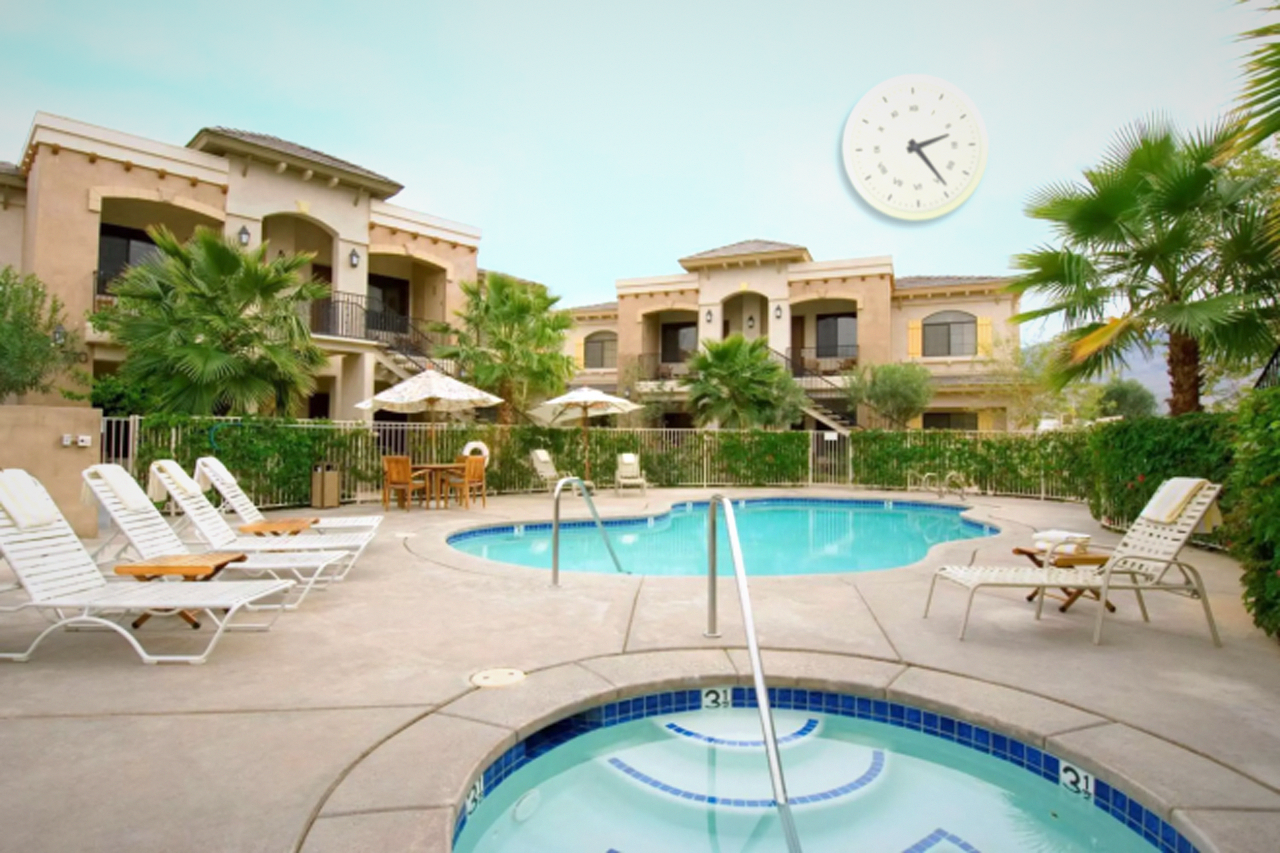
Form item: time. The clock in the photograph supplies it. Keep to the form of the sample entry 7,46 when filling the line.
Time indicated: 2,24
